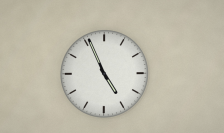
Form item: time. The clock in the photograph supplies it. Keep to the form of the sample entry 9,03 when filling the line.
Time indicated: 4,56
